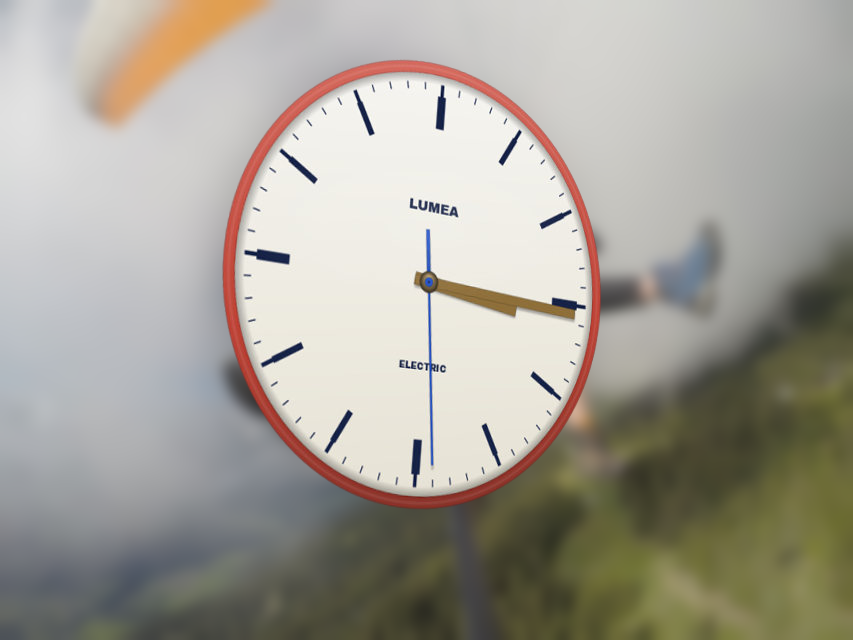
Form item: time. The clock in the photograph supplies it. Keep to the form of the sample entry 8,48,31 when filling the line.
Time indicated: 3,15,29
